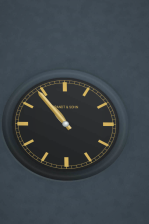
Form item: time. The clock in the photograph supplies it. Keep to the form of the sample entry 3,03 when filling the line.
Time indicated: 10,54
